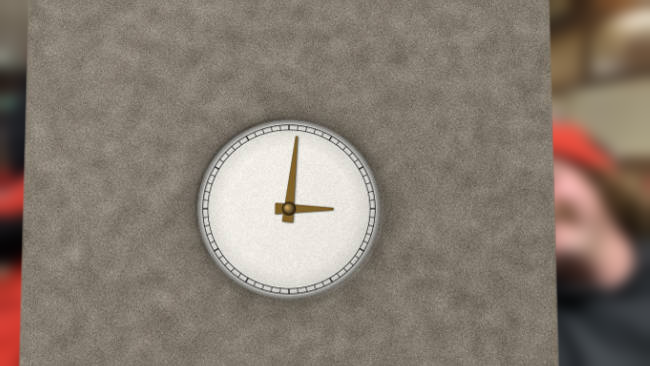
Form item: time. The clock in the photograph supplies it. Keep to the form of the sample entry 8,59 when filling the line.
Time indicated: 3,01
